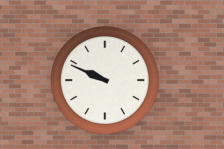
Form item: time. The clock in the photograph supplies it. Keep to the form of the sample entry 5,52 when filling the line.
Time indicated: 9,49
